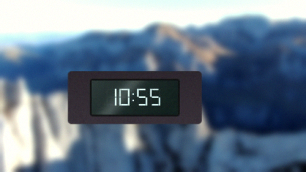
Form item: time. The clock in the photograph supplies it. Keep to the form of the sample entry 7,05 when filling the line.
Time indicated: 10,55
